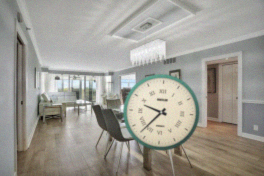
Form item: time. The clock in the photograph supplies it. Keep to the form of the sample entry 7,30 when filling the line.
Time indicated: 9,37
